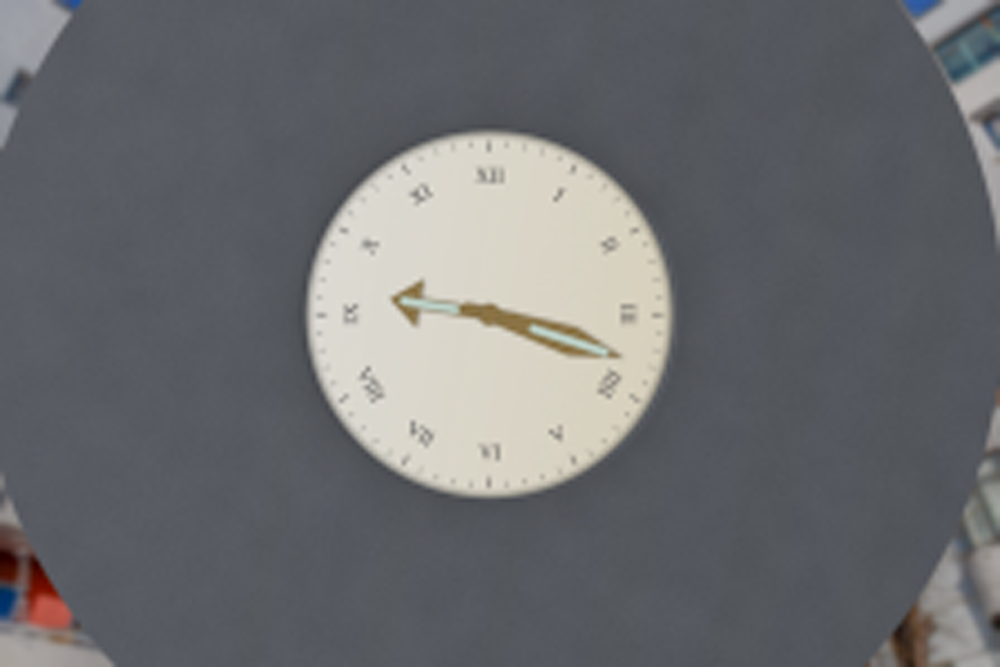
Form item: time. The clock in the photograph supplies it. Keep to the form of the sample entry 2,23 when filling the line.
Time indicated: 9,18
